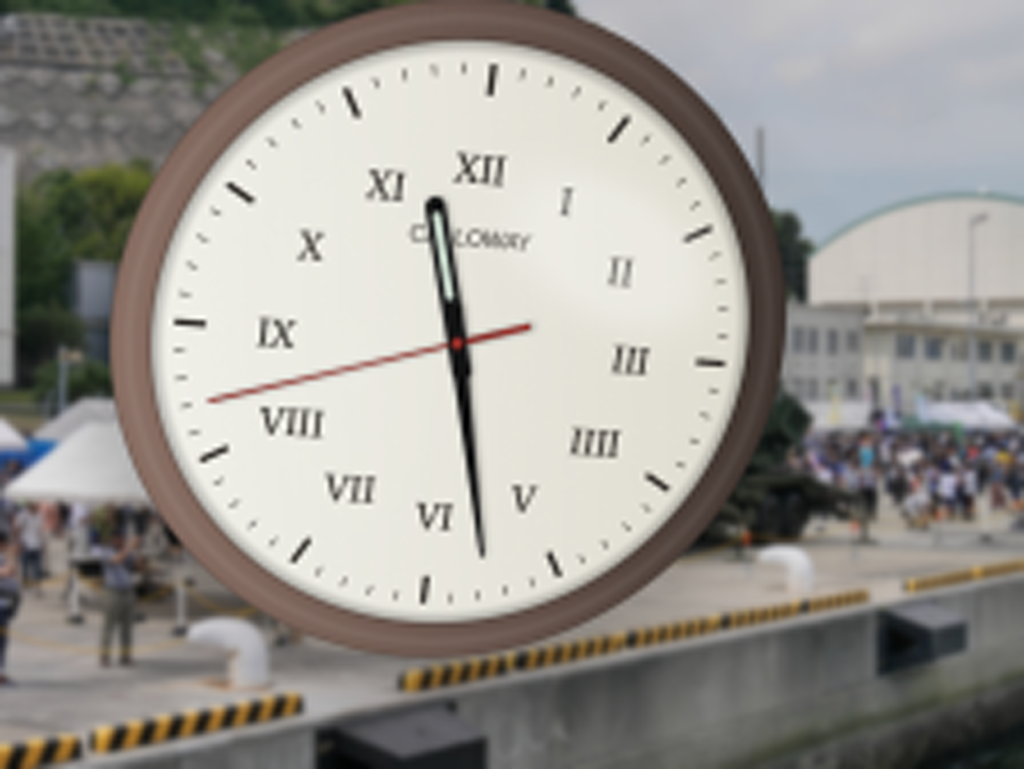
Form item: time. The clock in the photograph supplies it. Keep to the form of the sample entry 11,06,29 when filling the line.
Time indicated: 11,27,42
